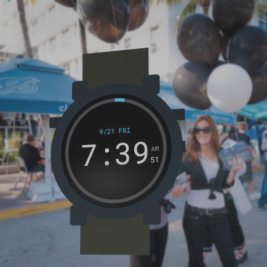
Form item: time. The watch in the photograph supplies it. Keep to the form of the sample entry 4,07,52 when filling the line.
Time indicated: 7,39,51
